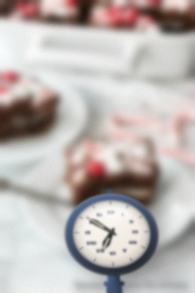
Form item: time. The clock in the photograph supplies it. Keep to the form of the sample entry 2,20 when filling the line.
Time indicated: 6,51
